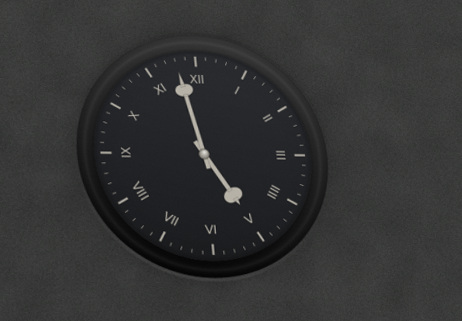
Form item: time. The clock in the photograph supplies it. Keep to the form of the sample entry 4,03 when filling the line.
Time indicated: 4,58
